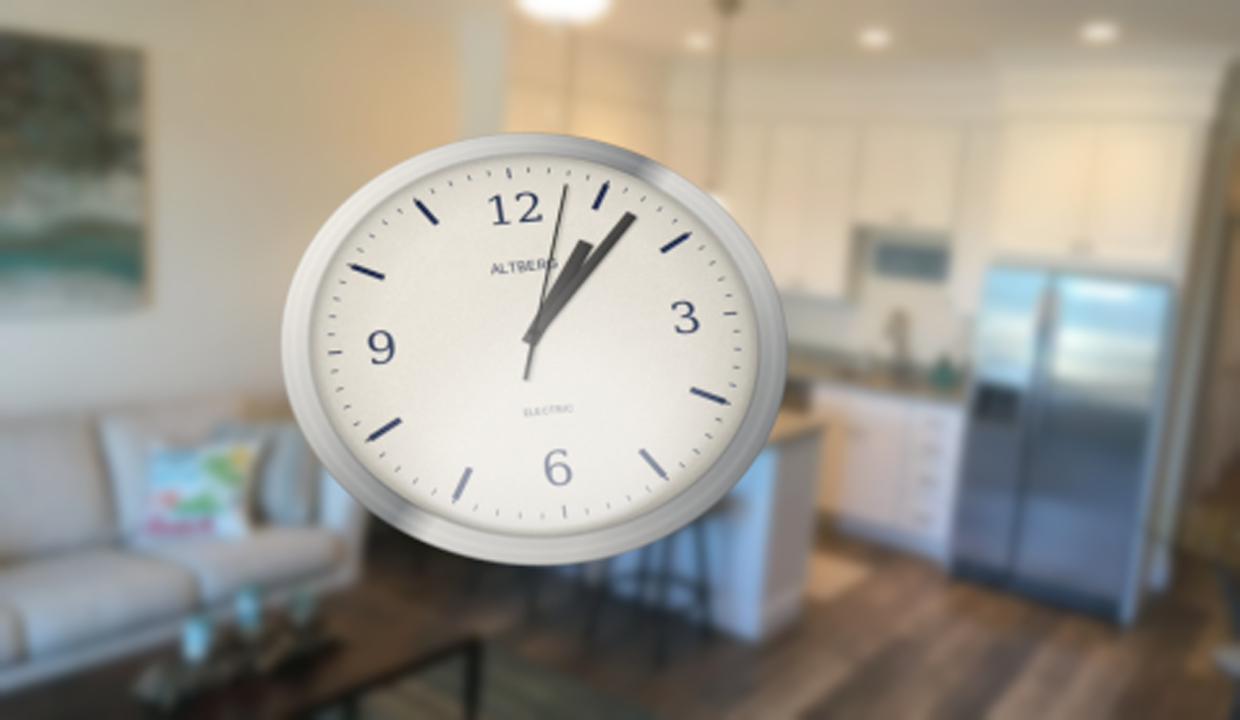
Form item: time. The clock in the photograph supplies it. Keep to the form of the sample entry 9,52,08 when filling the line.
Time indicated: 1,07,03
